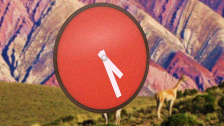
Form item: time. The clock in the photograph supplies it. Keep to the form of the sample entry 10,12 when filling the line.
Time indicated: 4,26
